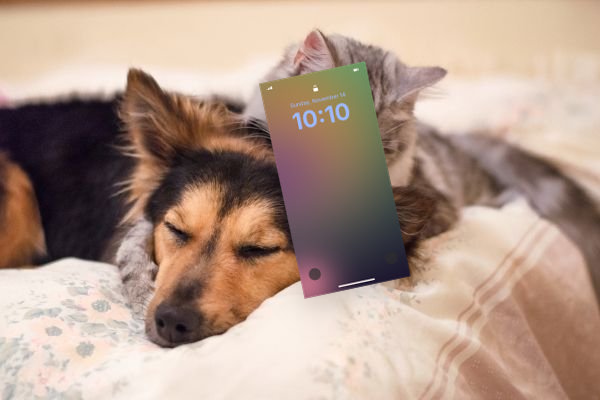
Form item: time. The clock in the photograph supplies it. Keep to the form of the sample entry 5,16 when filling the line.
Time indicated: 10,10
